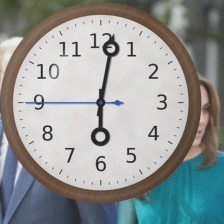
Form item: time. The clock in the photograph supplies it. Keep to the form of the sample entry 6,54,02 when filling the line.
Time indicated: 6,01,45
